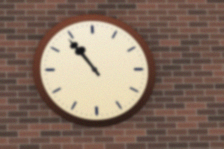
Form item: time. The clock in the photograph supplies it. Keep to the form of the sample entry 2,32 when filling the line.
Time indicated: 10,54
